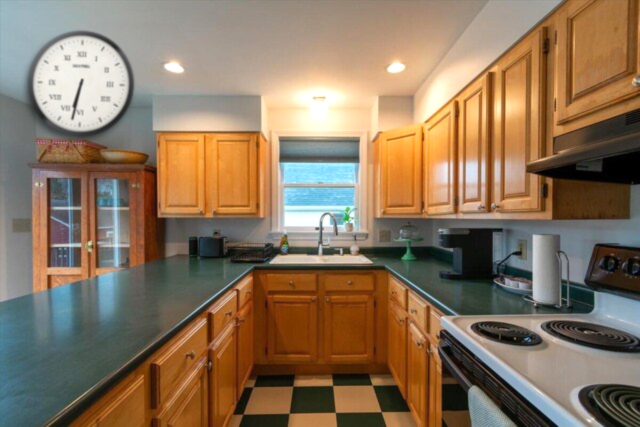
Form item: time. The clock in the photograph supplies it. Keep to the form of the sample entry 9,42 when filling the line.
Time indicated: 6,32
